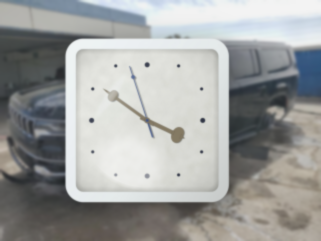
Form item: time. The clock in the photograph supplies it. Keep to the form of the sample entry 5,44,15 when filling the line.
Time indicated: 3,50,57
